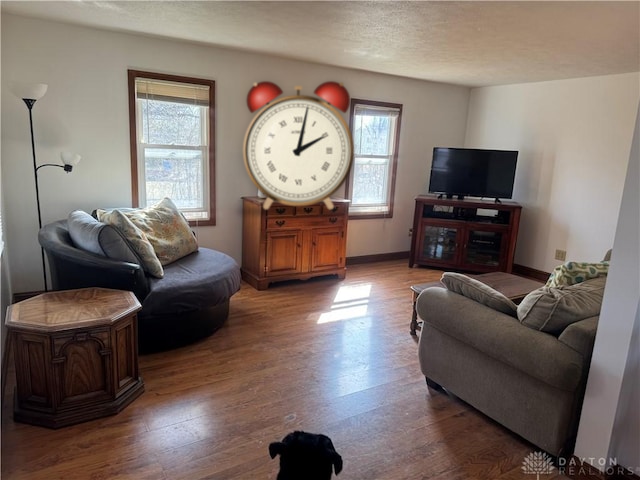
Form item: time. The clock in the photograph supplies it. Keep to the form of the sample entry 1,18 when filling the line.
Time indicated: 2,02
